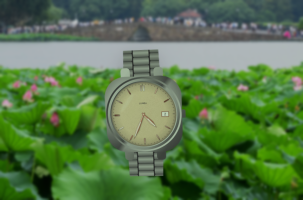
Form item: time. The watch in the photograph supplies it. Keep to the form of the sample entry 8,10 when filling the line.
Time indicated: 4,34
